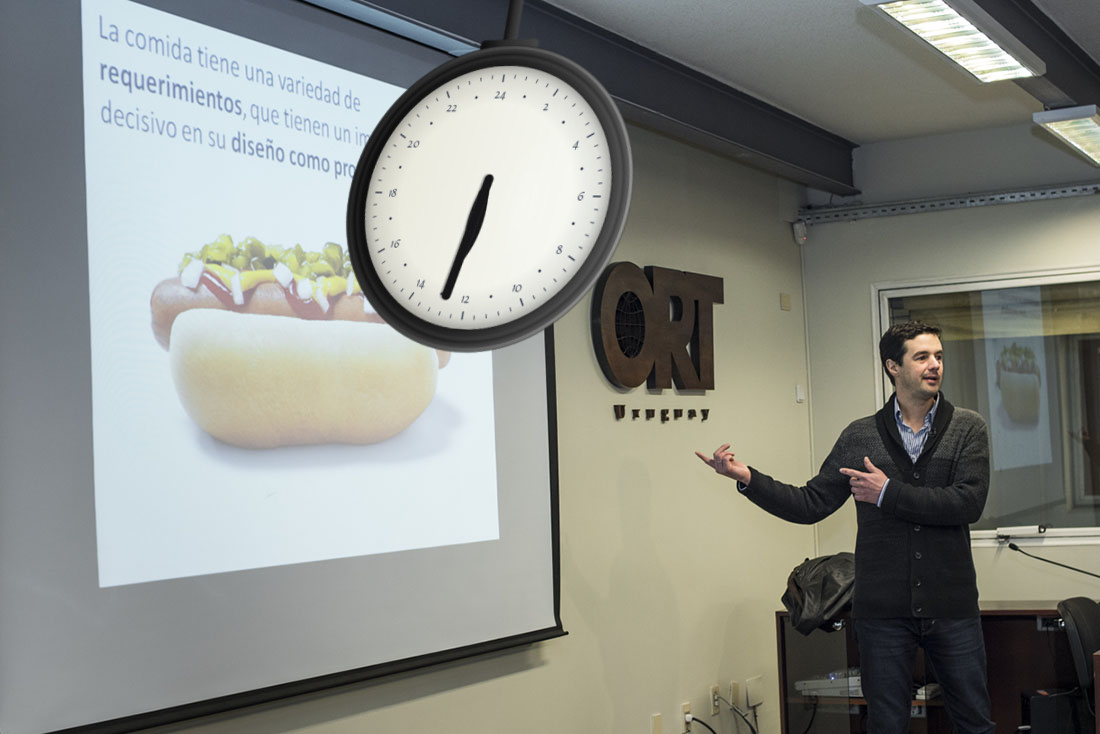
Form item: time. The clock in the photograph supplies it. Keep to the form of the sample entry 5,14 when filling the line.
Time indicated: 12,32
